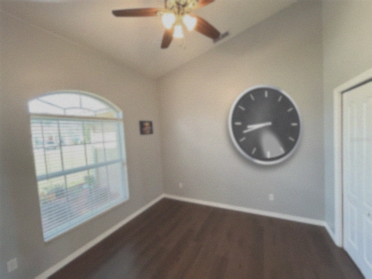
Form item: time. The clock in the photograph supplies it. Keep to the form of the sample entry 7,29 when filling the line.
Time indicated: 8,42
